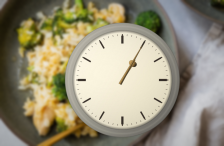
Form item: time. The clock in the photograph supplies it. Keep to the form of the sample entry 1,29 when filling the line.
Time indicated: 1,05
